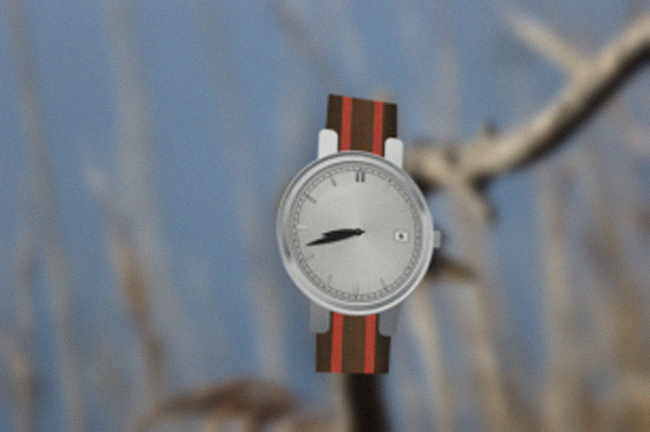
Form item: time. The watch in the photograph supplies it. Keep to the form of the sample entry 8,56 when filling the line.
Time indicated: 8,42
